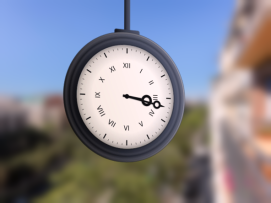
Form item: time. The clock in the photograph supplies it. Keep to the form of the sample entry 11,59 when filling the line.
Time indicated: 3,17
